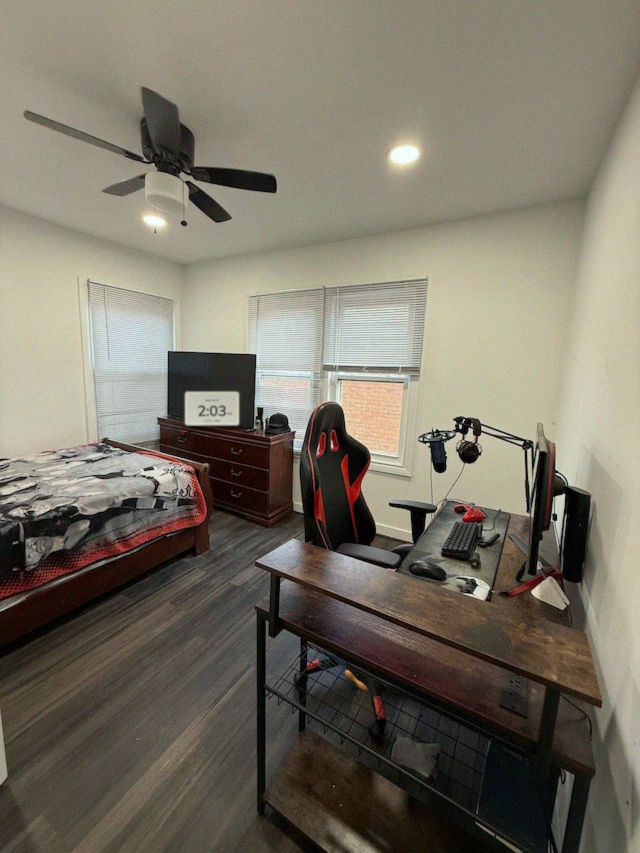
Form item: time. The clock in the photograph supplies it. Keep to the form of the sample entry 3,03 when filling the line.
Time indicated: 2,03
